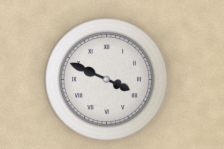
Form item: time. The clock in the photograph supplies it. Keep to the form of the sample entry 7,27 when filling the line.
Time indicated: 3,49
